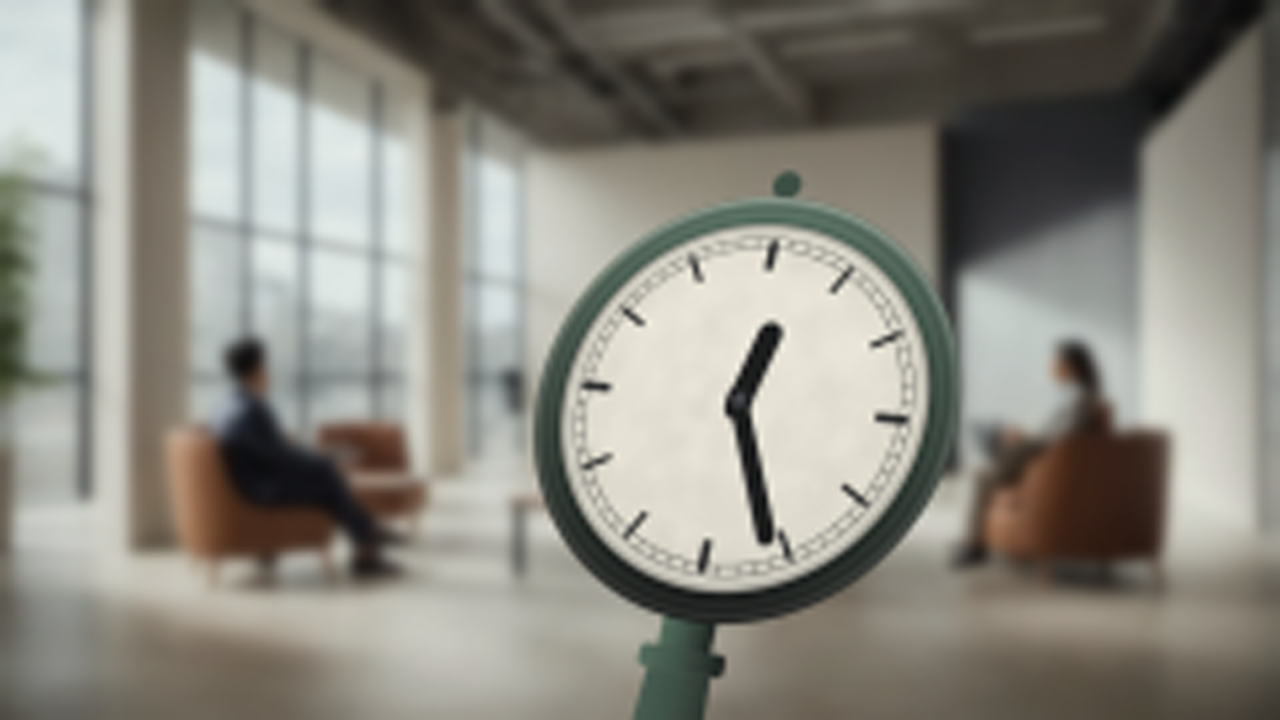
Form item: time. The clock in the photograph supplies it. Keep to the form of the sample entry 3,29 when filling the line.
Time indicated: 12,26
